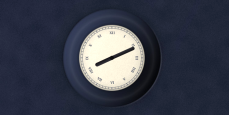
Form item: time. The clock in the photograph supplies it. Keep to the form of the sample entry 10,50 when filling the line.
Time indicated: 8,11
